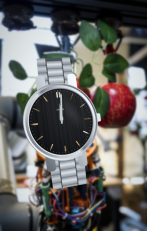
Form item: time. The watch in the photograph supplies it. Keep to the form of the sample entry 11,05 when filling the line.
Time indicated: 12,01
